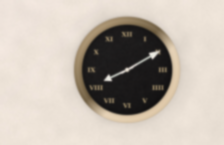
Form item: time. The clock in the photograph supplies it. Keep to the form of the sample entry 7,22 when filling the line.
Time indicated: 8,10
